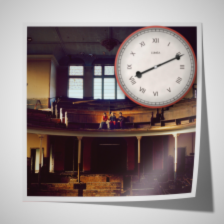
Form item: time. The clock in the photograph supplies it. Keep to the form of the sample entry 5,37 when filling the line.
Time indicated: 8,11
